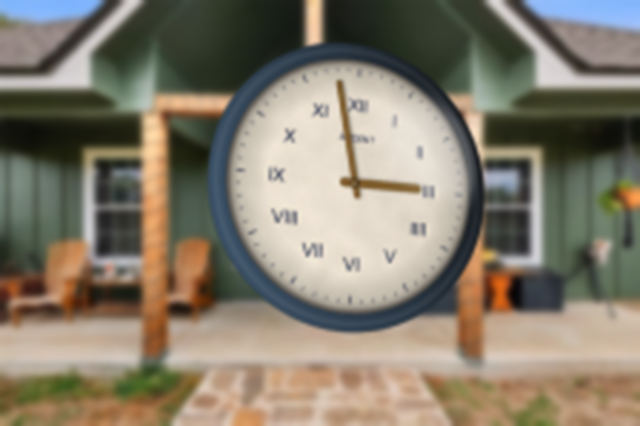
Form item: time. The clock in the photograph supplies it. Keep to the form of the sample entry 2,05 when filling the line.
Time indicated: 2,58
